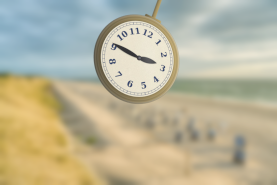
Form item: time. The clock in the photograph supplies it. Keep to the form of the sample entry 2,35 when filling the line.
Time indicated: 2,46
